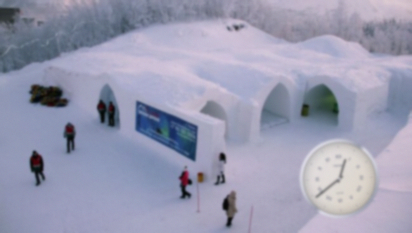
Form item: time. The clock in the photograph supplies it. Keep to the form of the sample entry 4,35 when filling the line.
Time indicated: 12,39
